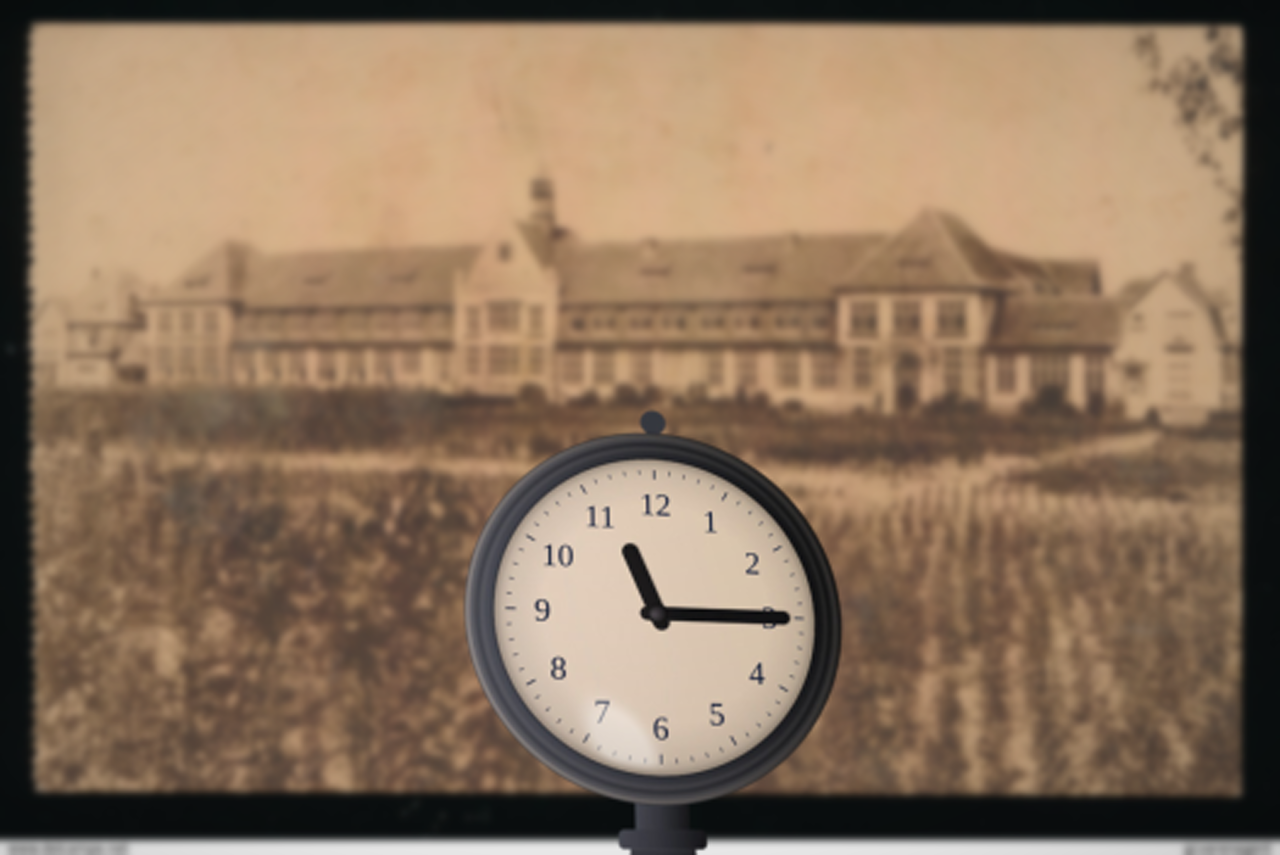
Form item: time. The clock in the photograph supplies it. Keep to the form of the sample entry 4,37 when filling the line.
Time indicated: 11,15
